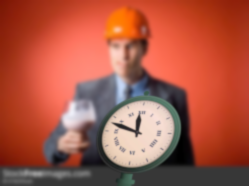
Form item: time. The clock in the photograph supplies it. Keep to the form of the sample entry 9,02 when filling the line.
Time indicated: 11,48
